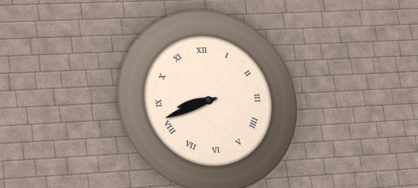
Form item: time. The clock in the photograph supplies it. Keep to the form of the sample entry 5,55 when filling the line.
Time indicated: 8,42
